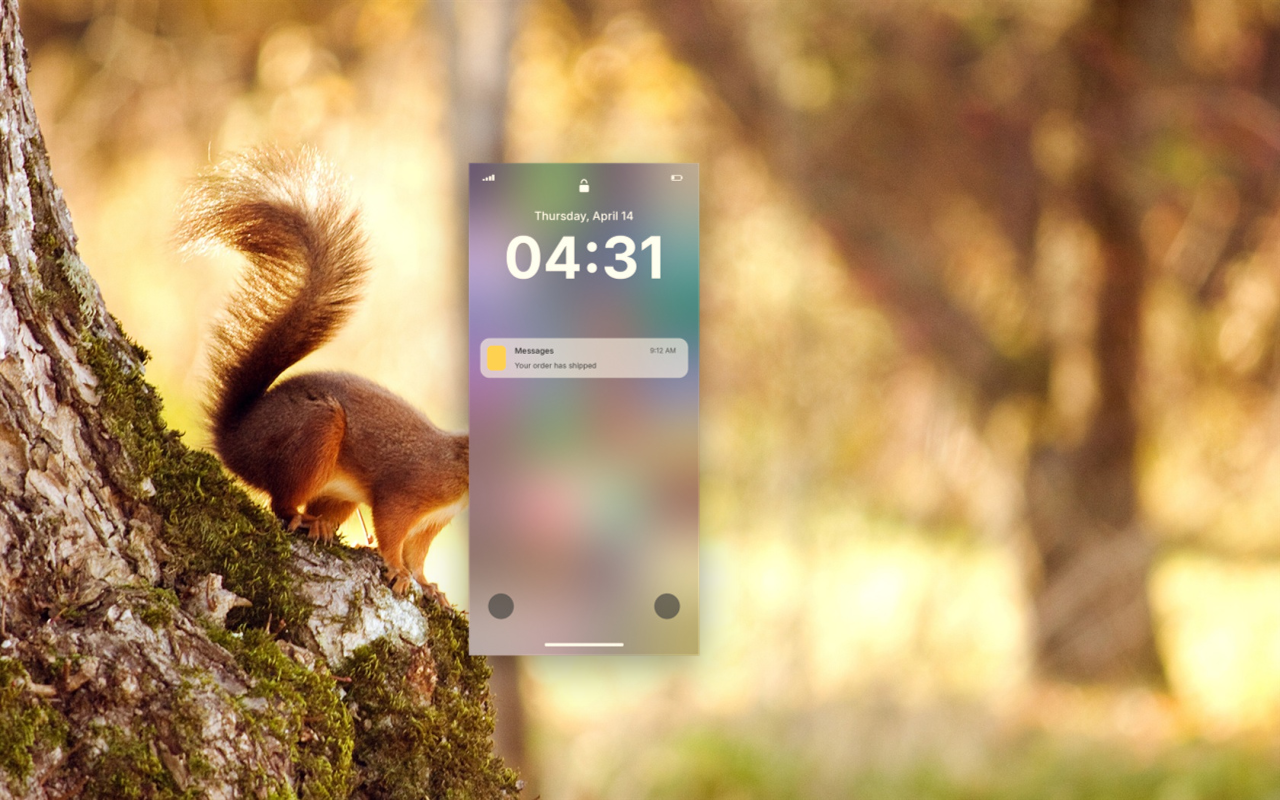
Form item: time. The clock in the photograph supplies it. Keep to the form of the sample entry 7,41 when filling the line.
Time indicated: 4,31
